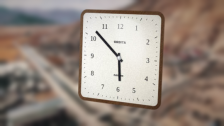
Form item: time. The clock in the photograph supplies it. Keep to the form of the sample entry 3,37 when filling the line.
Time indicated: 5,52
